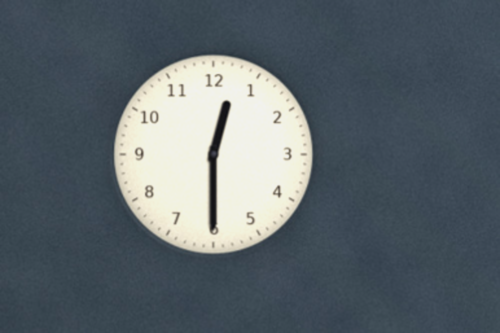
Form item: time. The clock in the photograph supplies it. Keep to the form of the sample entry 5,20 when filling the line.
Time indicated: 12,30
